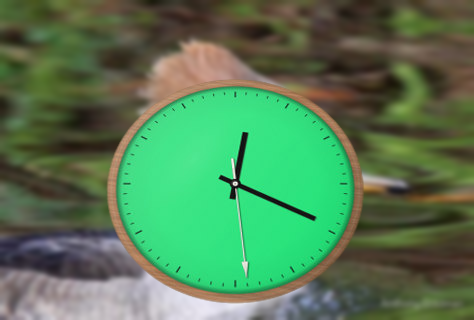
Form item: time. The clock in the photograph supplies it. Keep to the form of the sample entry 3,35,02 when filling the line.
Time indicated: 12,19,29
